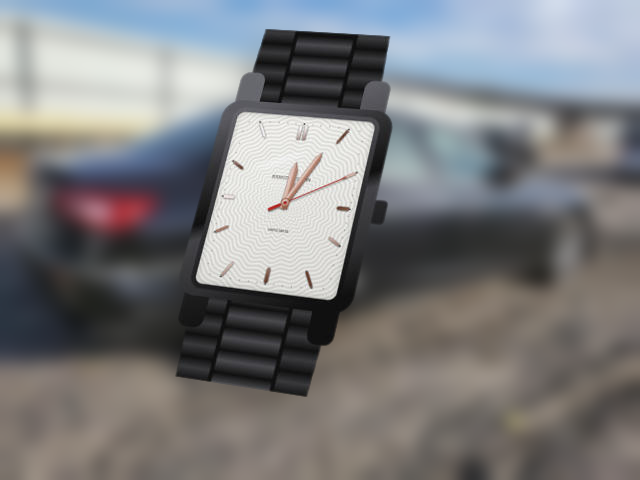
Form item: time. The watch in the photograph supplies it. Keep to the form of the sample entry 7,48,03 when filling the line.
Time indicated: 12,04,10
